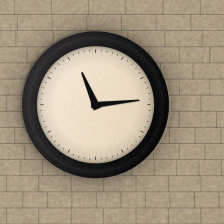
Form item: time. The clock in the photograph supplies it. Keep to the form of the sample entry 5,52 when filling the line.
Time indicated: 11,14
